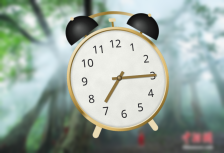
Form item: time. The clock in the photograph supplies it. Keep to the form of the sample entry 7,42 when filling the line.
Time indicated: 7,15
